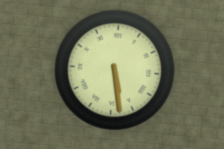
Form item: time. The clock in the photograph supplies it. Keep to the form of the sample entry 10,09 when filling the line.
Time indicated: 5,28
